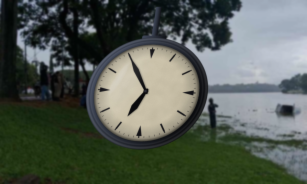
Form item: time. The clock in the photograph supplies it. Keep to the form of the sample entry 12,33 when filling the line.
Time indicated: 6,55
